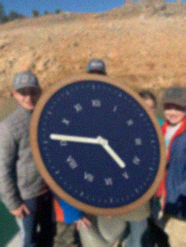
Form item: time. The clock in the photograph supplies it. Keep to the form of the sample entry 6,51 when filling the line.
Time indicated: 4,46
